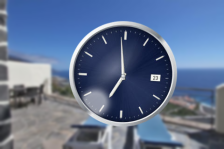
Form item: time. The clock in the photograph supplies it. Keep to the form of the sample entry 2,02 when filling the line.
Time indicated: 6,59
